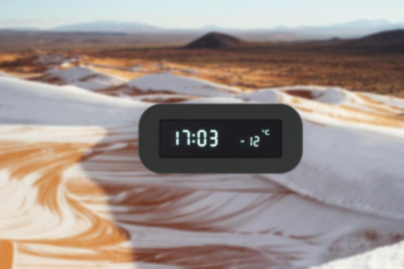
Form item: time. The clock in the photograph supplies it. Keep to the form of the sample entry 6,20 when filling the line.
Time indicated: 17,03
